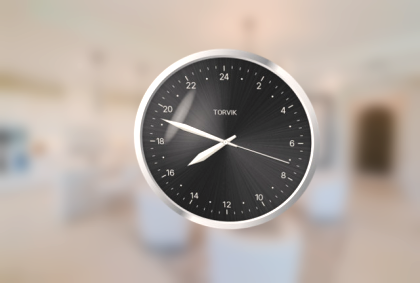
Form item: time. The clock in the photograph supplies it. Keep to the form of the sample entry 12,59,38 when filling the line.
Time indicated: 15,48,18
